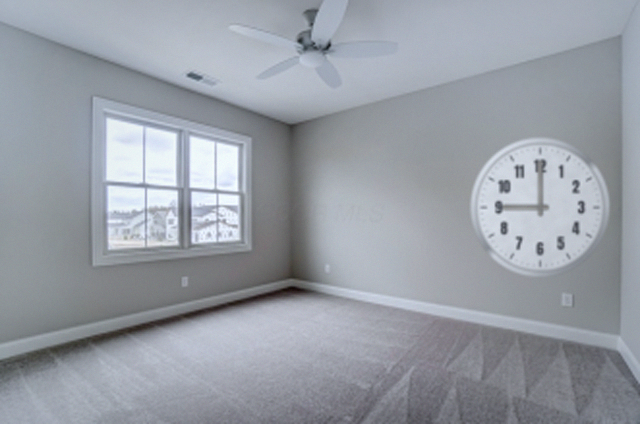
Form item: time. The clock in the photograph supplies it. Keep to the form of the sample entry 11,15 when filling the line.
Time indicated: 9,00
